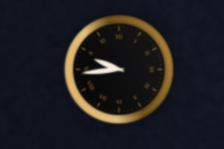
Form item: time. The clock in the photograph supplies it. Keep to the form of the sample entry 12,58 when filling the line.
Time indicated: 9,44
